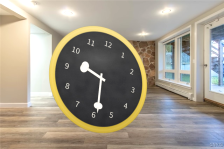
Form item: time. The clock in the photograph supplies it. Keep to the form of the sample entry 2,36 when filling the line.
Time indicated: 9,29
